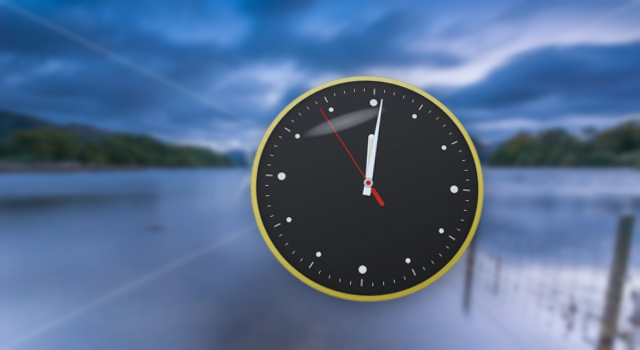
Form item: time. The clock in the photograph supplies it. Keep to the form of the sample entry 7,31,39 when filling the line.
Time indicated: 12,00,54
